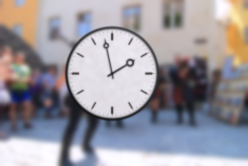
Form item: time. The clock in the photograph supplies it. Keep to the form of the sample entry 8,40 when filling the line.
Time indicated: 1,58
